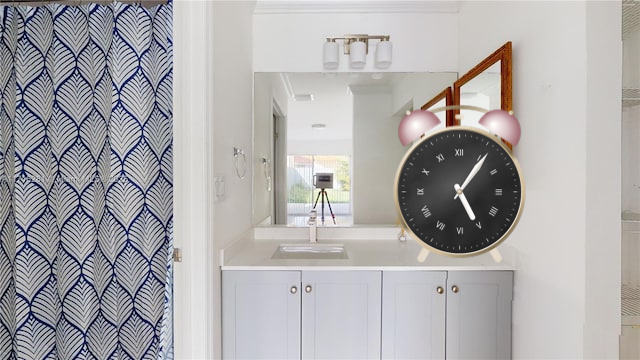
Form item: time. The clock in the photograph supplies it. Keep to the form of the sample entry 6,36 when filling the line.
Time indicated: 5,06
